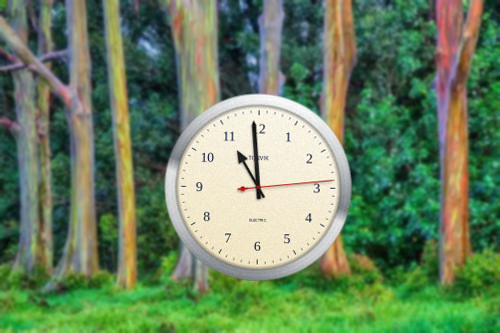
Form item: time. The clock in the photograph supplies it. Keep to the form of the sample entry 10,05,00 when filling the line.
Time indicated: 10,59,14
